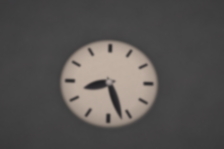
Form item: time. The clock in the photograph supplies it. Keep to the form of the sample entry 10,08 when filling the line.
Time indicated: 8,27
